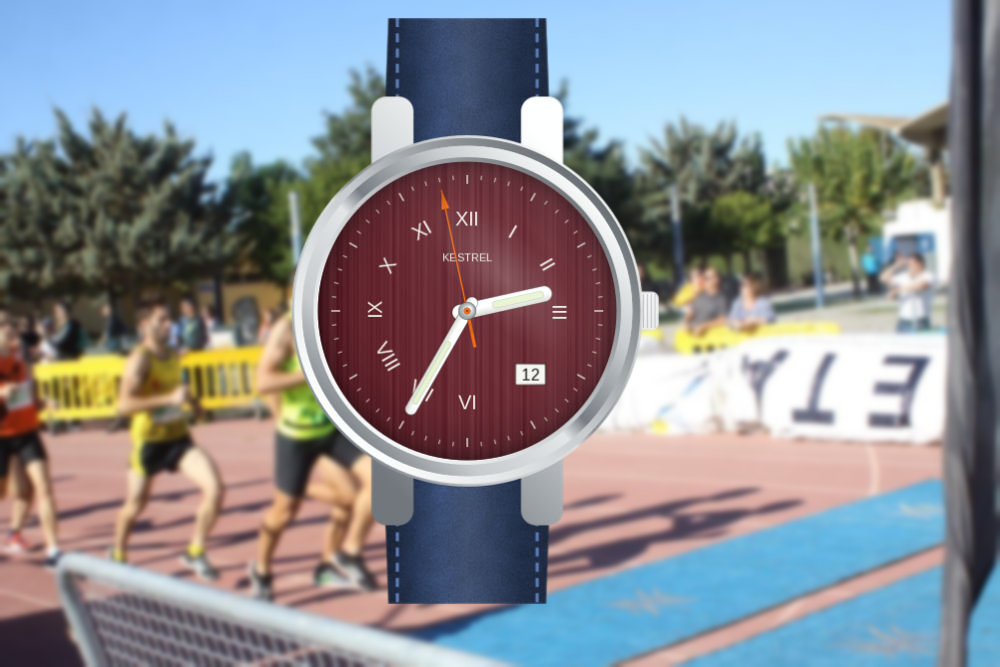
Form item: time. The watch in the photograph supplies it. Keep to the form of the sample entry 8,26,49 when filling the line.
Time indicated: 2,34,58
